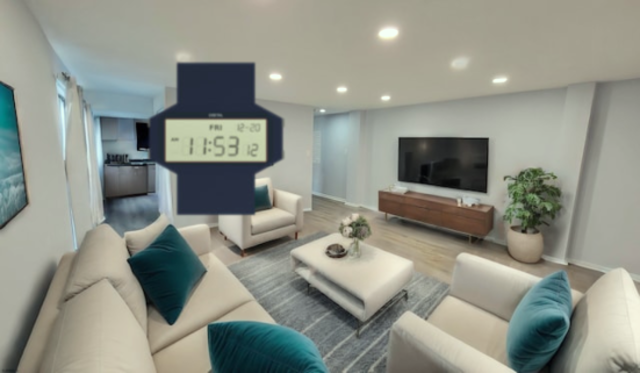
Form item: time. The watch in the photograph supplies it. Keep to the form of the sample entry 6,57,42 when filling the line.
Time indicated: 11,53,12
